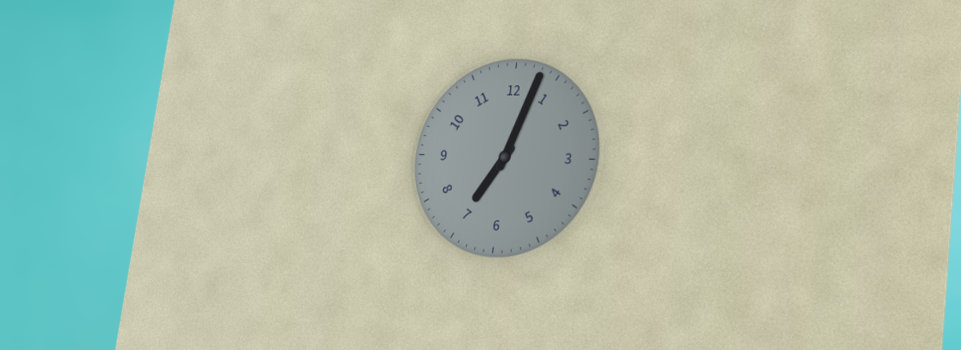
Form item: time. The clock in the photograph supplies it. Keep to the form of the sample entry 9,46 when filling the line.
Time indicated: 7,03
